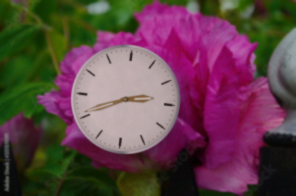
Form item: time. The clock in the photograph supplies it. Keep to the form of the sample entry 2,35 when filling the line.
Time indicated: 2,41
